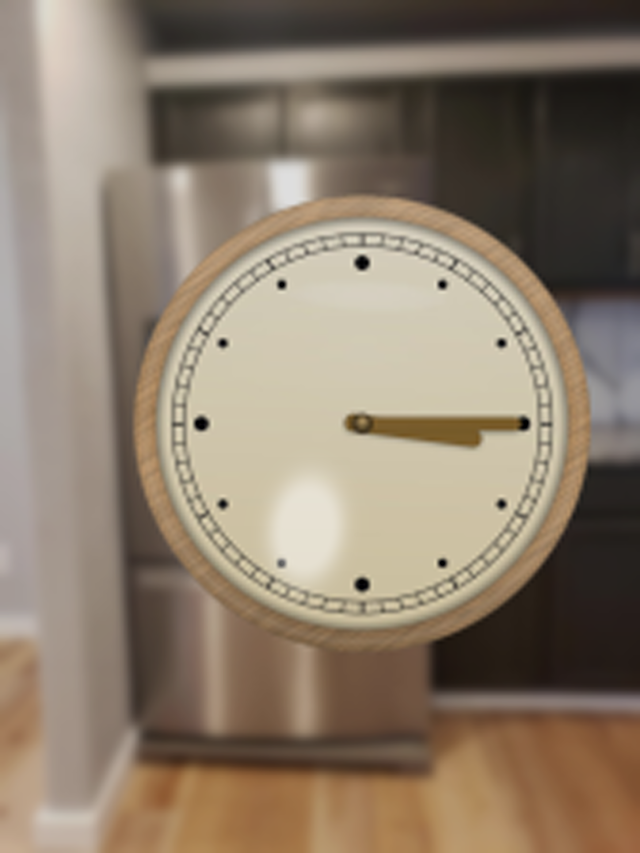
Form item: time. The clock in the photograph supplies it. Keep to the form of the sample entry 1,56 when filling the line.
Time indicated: 3,15
